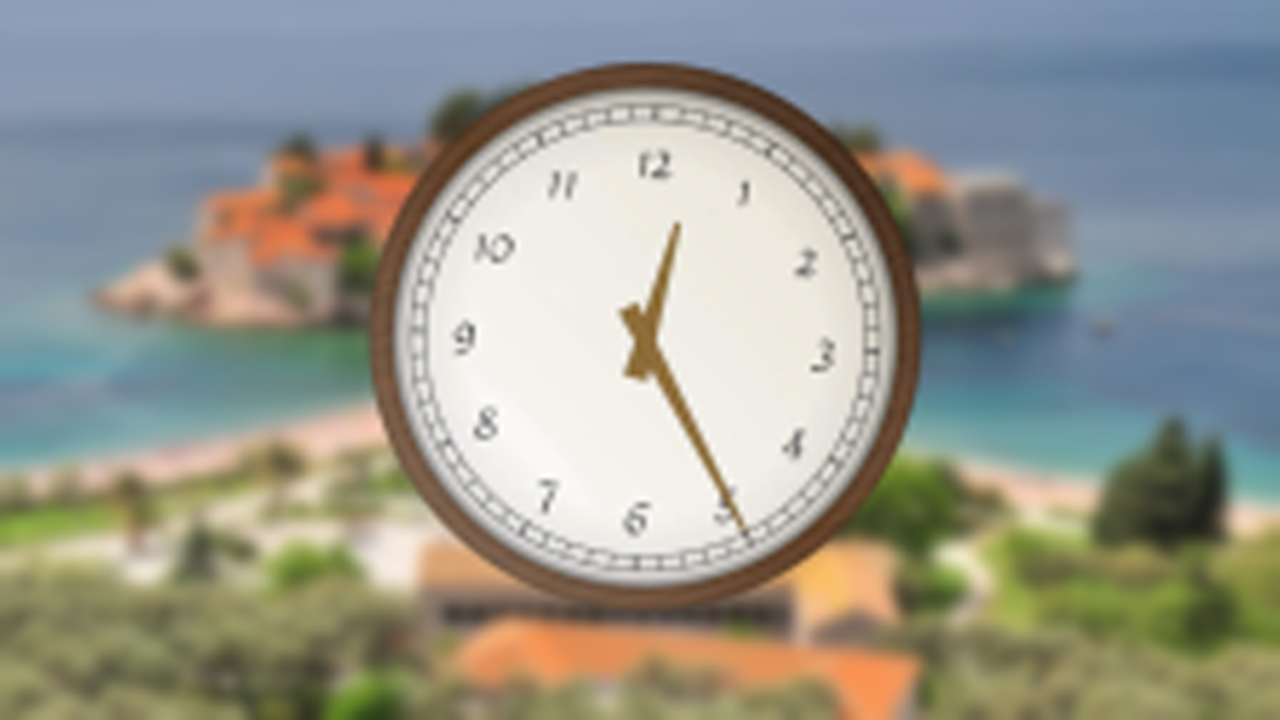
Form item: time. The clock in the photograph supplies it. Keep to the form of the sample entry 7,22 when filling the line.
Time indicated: 12,25
